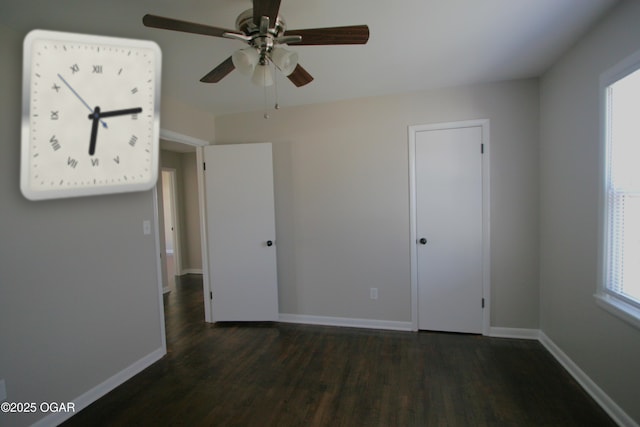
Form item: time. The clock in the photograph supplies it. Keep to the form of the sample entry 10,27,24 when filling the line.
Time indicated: 6,13,52
